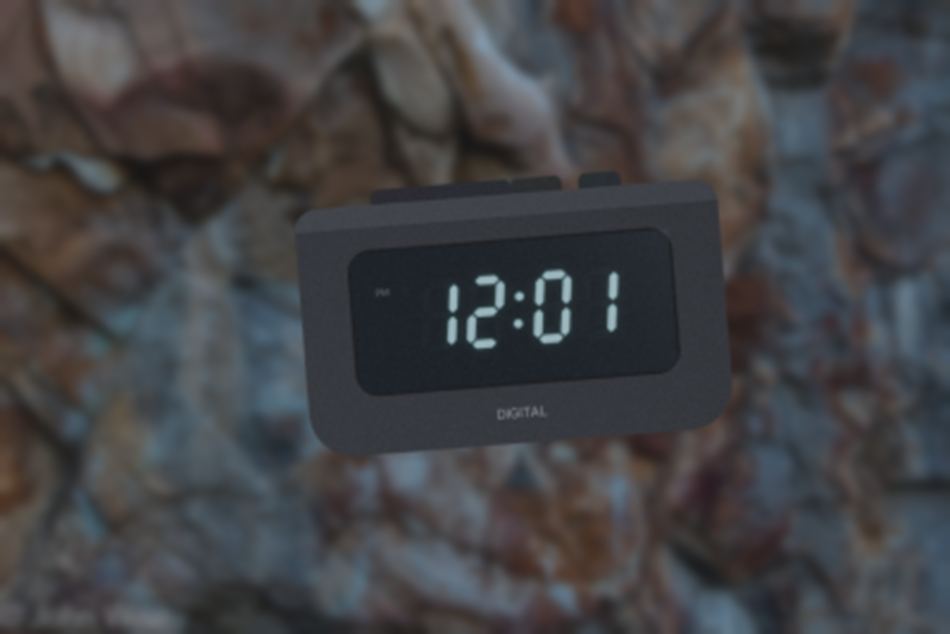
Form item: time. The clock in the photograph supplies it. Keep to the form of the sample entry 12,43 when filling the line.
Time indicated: 12,01
